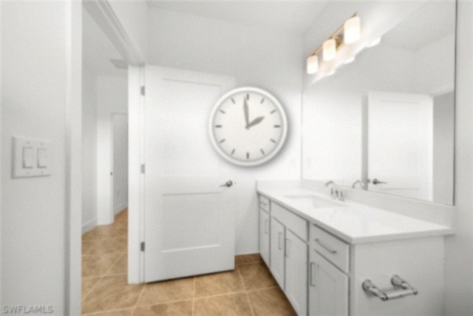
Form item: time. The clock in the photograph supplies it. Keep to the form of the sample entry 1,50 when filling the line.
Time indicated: 1,59
